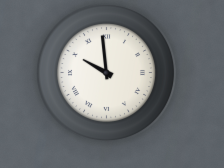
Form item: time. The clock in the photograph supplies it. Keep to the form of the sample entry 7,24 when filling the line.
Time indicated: 9,59
